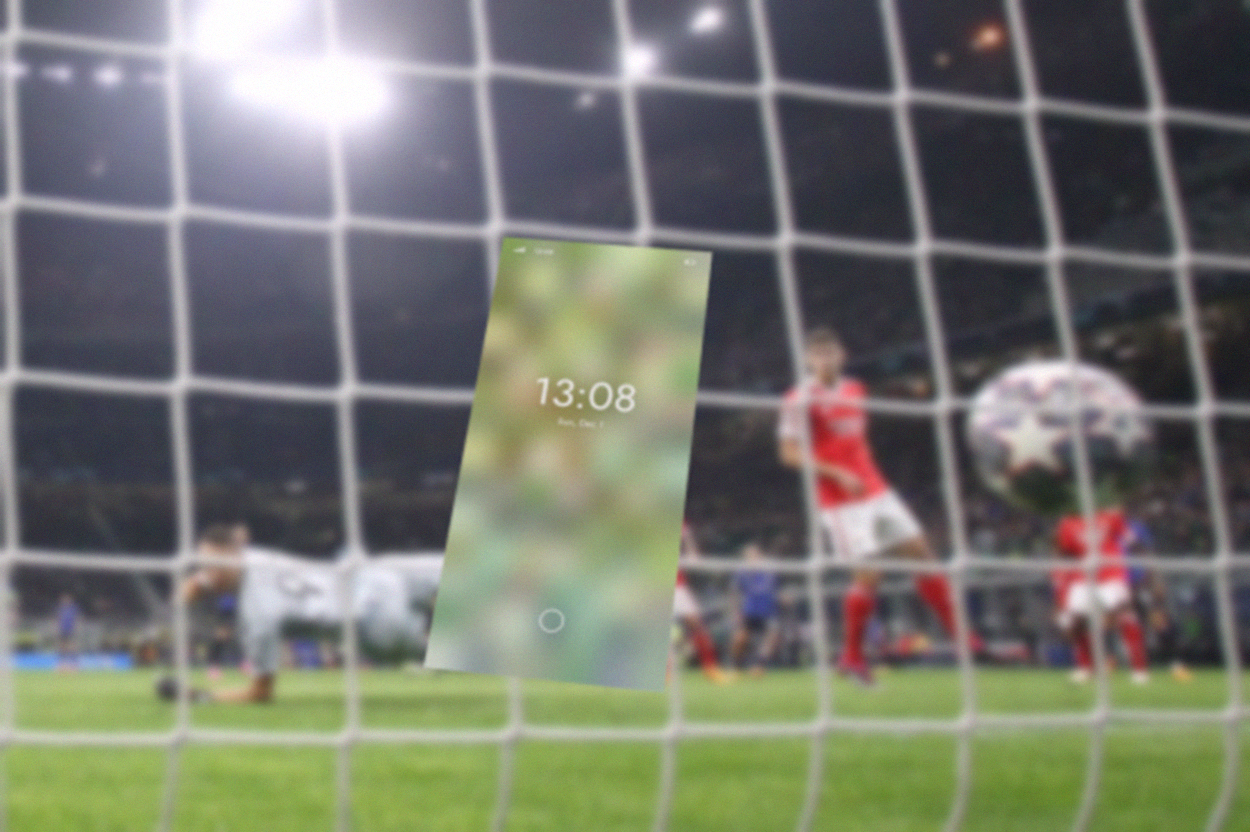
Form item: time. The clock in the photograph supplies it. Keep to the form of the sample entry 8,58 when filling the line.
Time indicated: 13,08
